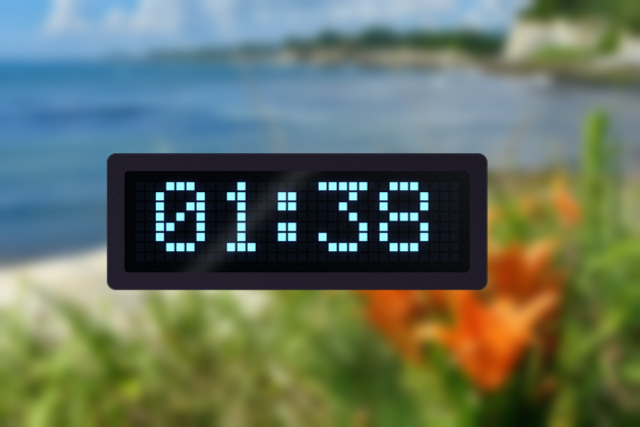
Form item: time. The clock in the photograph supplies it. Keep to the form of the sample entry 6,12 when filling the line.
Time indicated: 1,38
